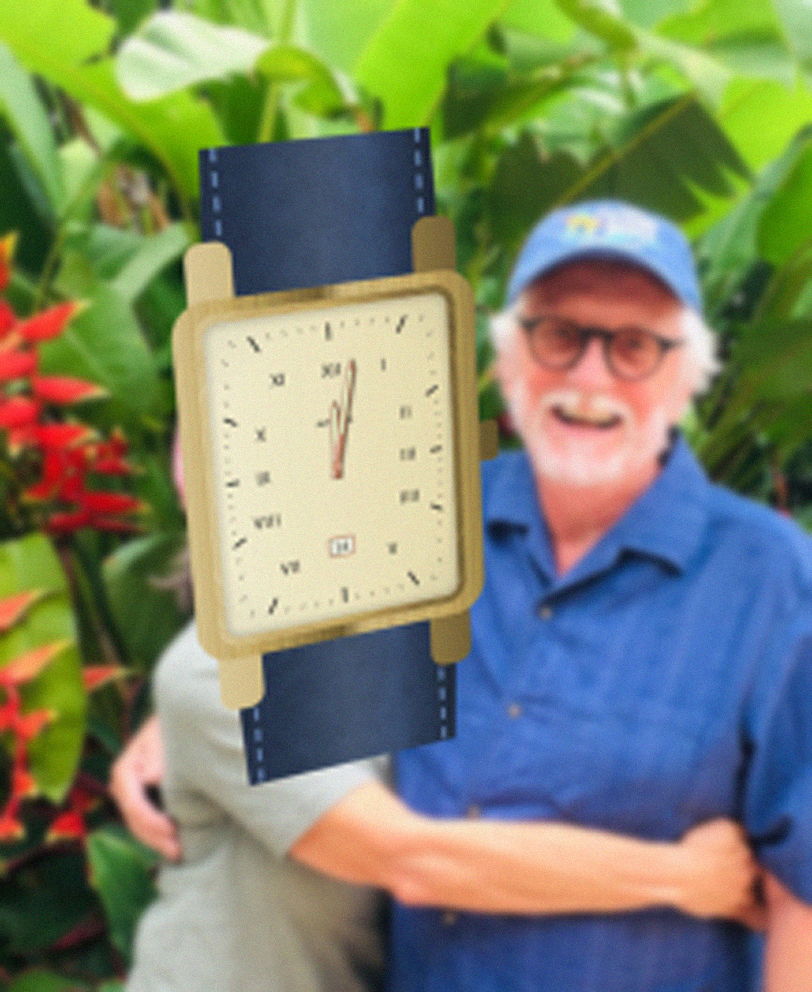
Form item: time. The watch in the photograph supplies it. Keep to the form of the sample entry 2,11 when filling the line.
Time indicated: 12,02
